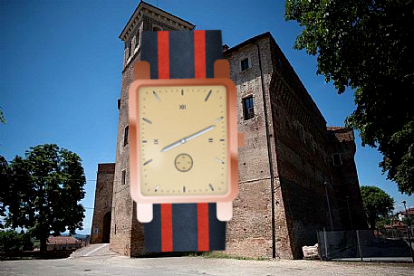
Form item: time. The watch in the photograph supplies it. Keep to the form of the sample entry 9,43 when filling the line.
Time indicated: 8,11
